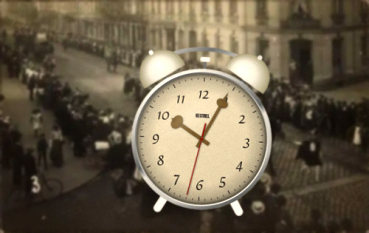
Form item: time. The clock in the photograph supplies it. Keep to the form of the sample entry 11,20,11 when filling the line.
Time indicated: 10,04,32
